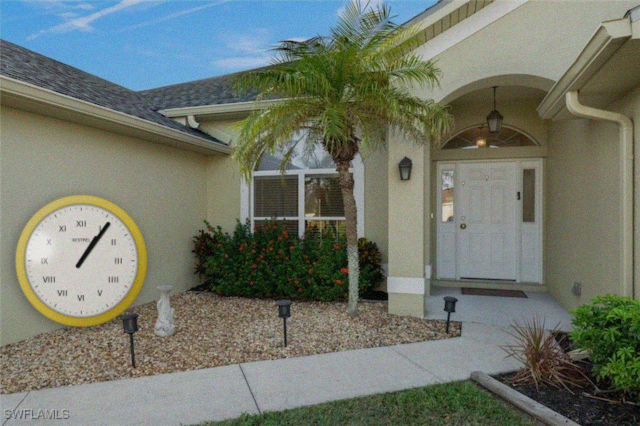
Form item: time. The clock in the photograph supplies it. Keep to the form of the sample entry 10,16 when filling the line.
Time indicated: 1,06
